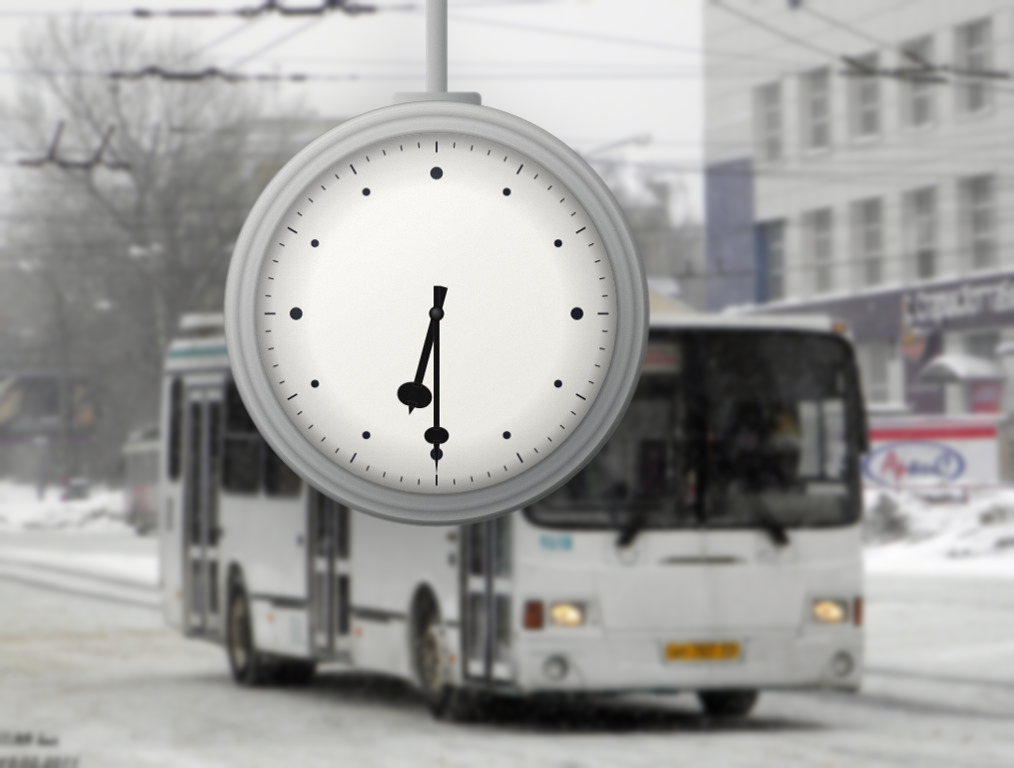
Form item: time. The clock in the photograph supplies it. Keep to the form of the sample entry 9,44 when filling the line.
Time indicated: 6,30
